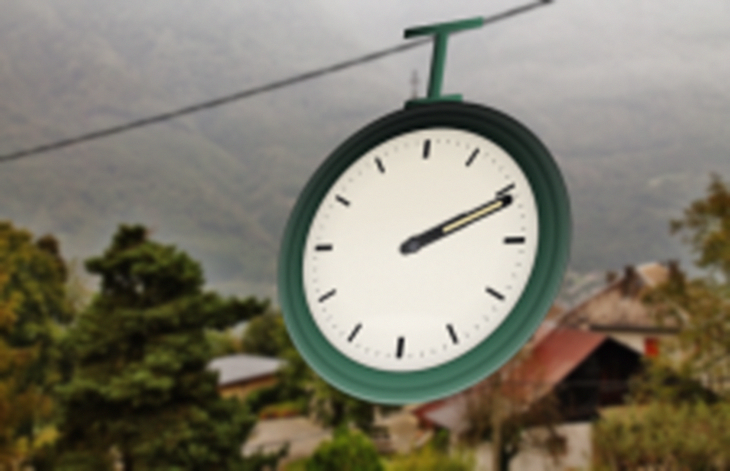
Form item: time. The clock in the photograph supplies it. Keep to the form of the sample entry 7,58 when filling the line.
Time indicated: 2,11
